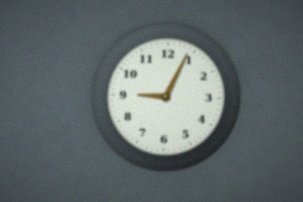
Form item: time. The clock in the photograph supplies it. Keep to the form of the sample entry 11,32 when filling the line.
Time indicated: 9,04
